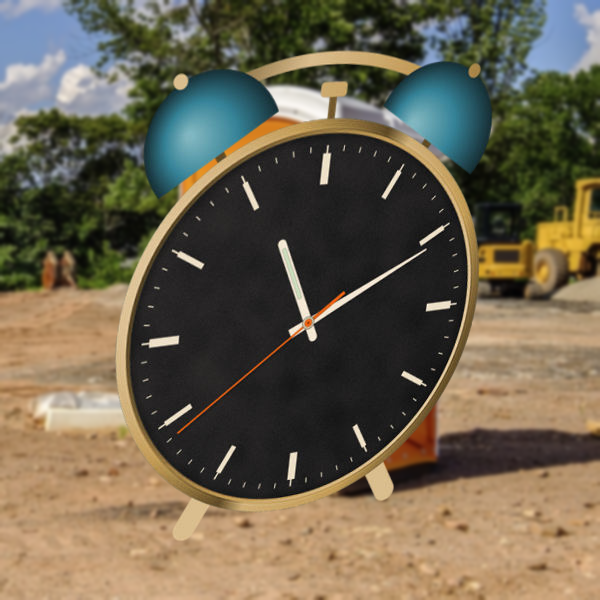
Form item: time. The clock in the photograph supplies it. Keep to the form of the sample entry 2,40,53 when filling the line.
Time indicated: 11,10,39
